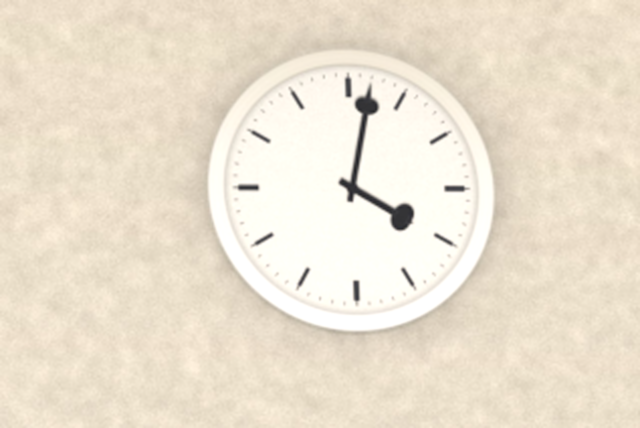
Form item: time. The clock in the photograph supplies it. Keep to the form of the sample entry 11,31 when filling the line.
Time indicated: 4,02
